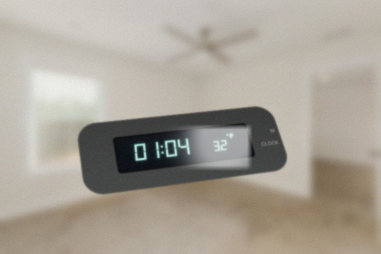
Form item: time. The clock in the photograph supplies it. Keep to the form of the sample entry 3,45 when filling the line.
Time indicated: 1,04
